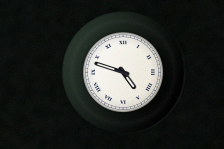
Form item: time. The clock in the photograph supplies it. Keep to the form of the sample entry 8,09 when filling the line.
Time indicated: 4,48
